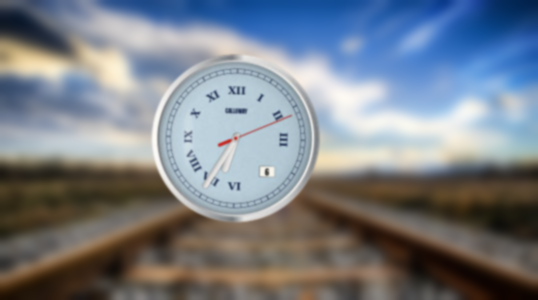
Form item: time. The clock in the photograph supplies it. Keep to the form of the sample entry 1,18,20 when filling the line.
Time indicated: 6,35,11
